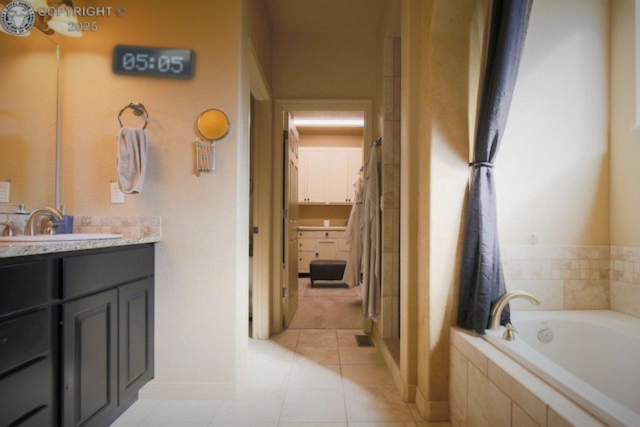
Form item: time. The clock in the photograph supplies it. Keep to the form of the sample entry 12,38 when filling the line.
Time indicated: 5,05
